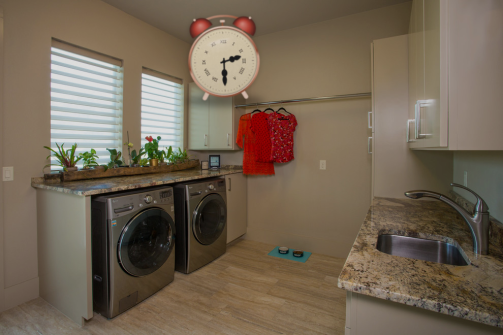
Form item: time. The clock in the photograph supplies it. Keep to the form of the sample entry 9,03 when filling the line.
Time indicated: 2,30
